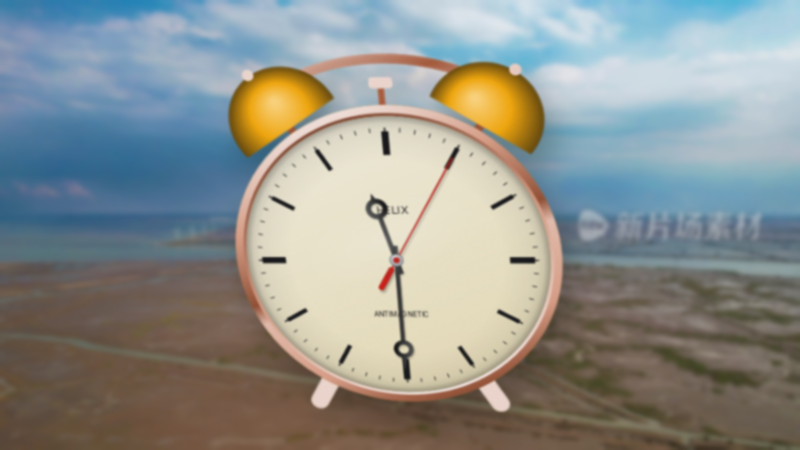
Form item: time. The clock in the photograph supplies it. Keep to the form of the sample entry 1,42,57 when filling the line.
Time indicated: 11,30,05
